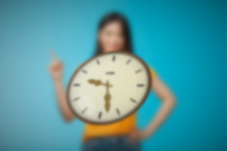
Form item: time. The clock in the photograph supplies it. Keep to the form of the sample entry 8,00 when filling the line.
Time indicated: 9,28
